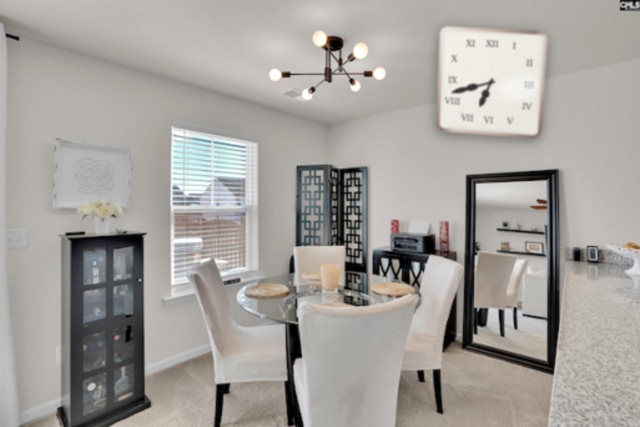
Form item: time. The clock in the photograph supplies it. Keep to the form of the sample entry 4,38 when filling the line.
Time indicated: 6,42
